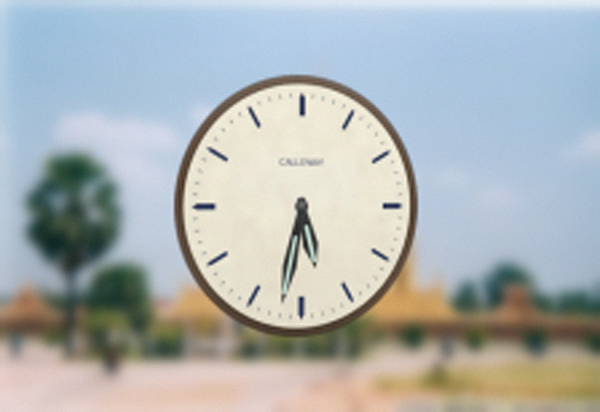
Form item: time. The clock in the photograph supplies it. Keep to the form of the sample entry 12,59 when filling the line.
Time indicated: 5,32
